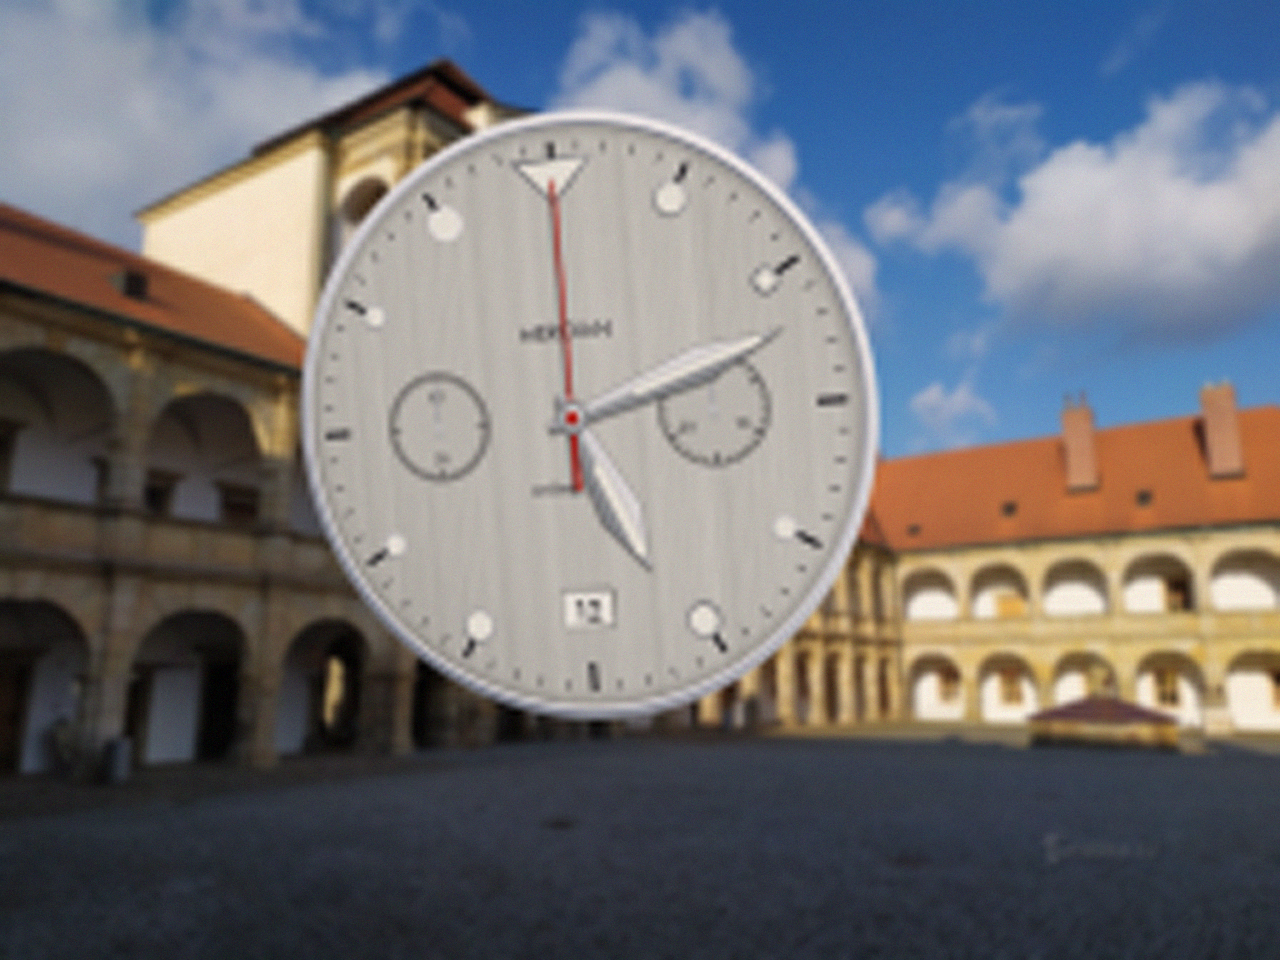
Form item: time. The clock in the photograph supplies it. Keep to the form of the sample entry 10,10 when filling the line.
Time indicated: 5,12
